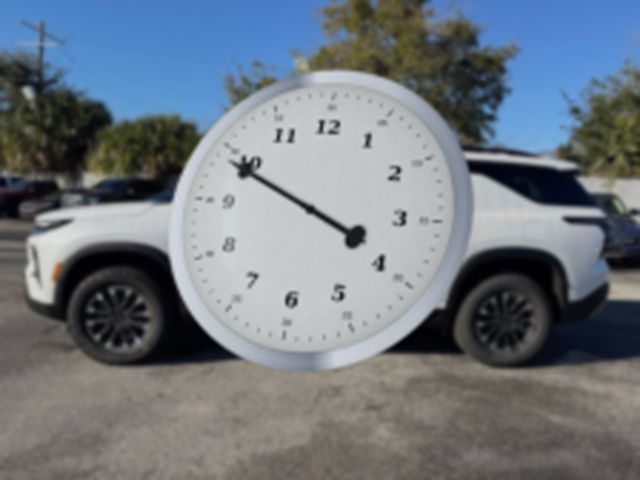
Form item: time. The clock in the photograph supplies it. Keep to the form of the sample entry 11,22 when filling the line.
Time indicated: 3,49
